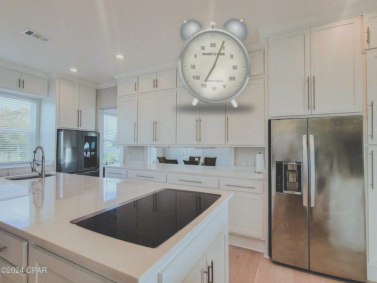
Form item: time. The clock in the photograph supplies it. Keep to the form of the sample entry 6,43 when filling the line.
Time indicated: 7,04
